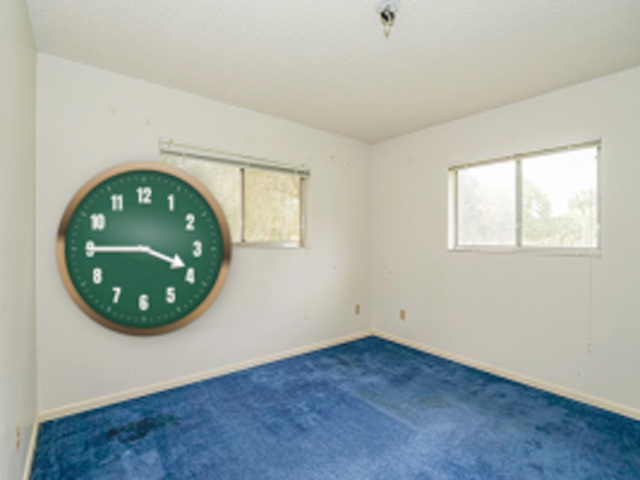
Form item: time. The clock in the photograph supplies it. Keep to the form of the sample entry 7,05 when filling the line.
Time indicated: 3,45
